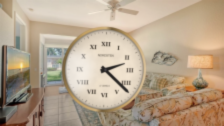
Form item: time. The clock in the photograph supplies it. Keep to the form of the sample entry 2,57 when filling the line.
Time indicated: 2,22
